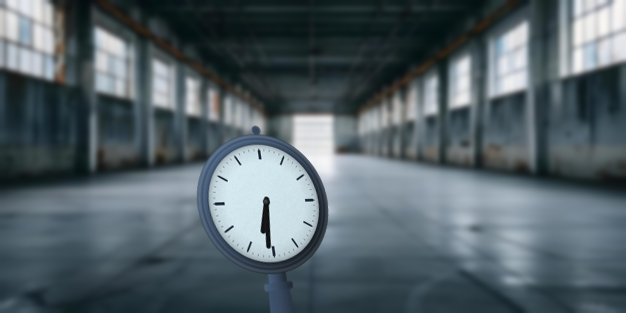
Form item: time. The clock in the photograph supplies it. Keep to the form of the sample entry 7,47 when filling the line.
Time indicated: 6,31
